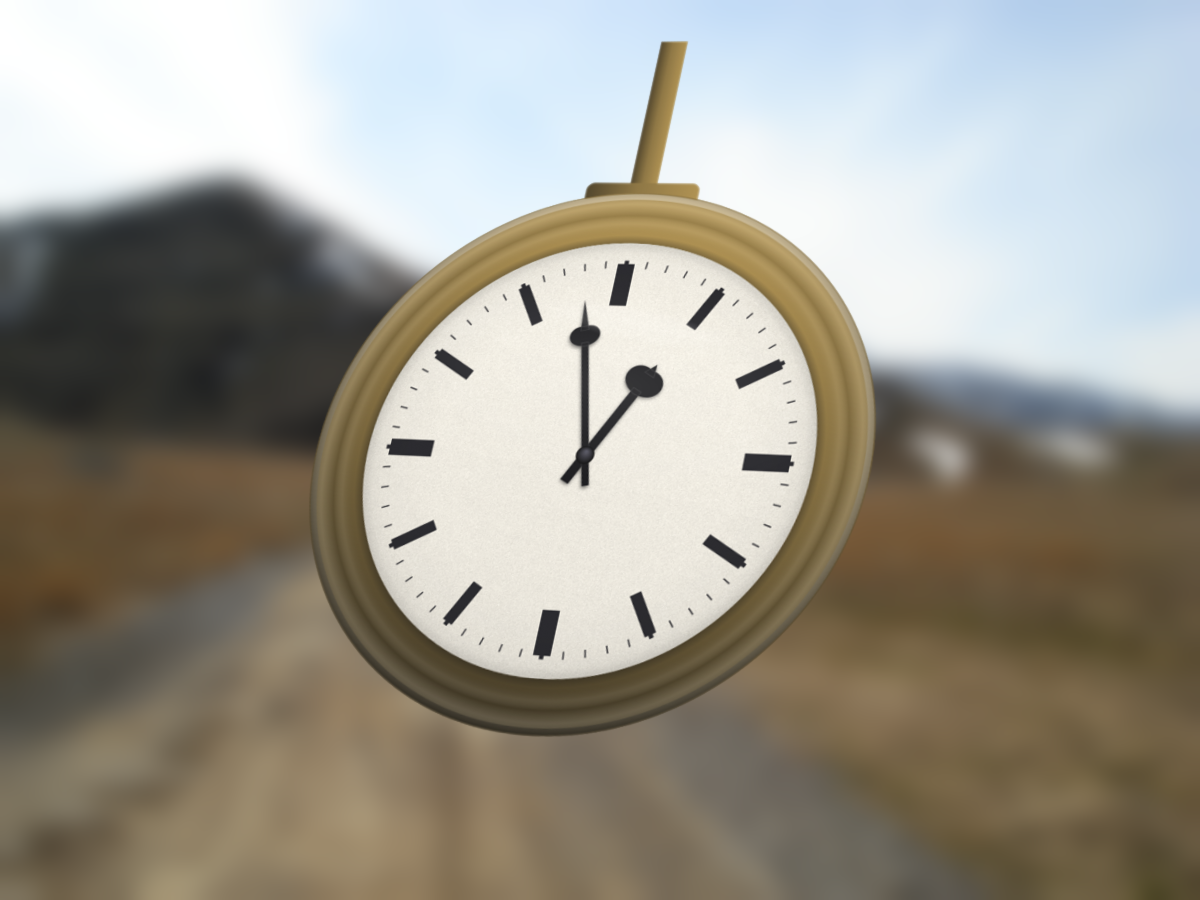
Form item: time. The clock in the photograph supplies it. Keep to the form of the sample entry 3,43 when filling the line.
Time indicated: 12,58
